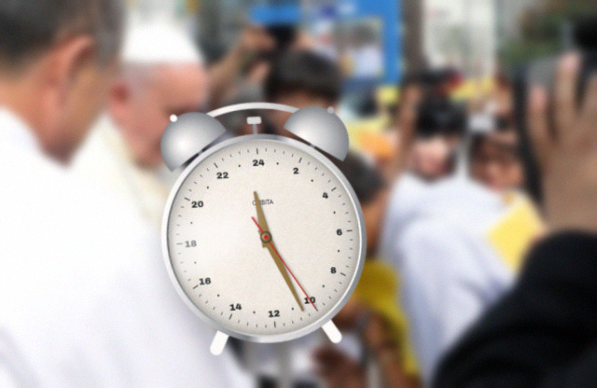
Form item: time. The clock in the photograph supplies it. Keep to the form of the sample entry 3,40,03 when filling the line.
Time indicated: 23,26,25
